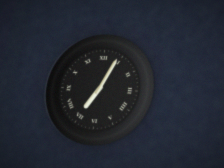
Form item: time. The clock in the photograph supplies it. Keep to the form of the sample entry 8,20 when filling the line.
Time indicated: 7,04
